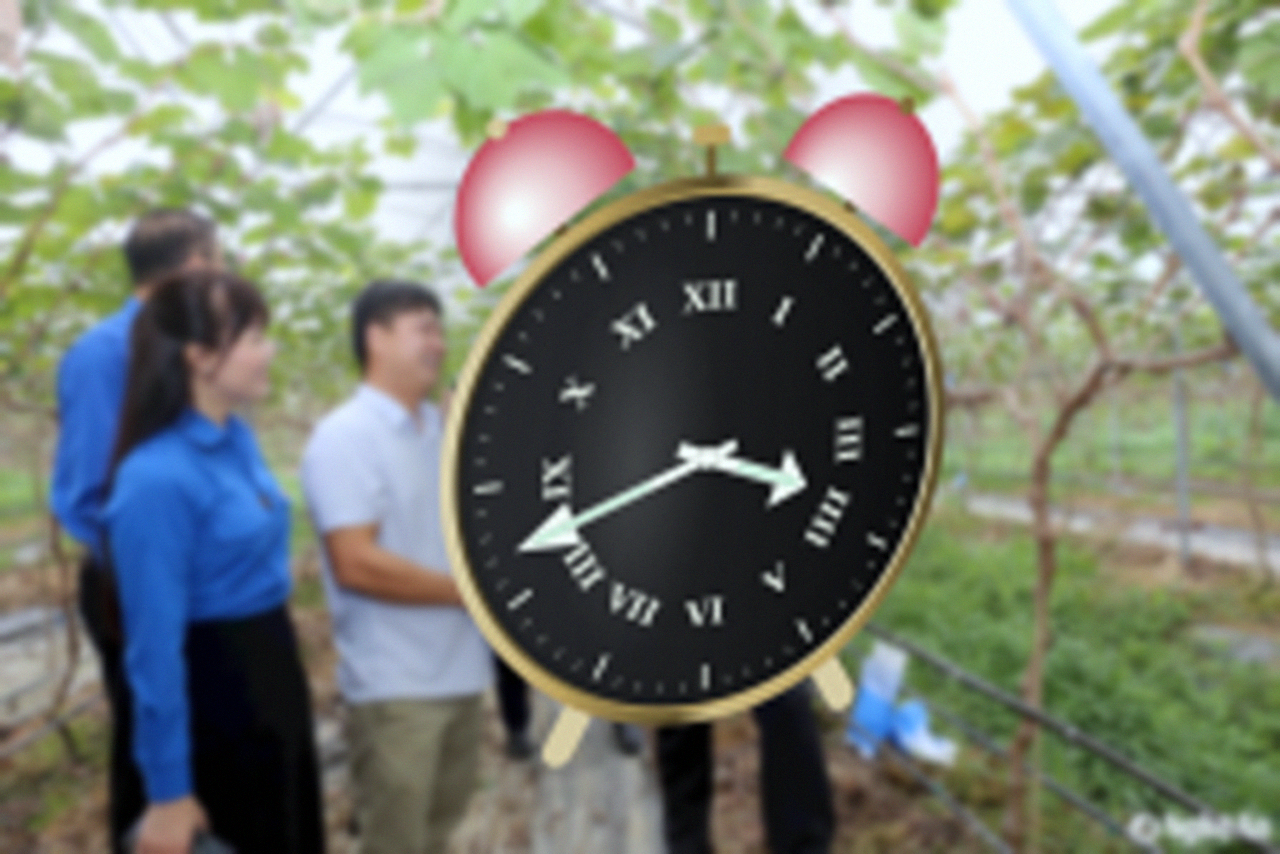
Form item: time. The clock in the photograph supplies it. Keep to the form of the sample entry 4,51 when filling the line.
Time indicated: 3,42
